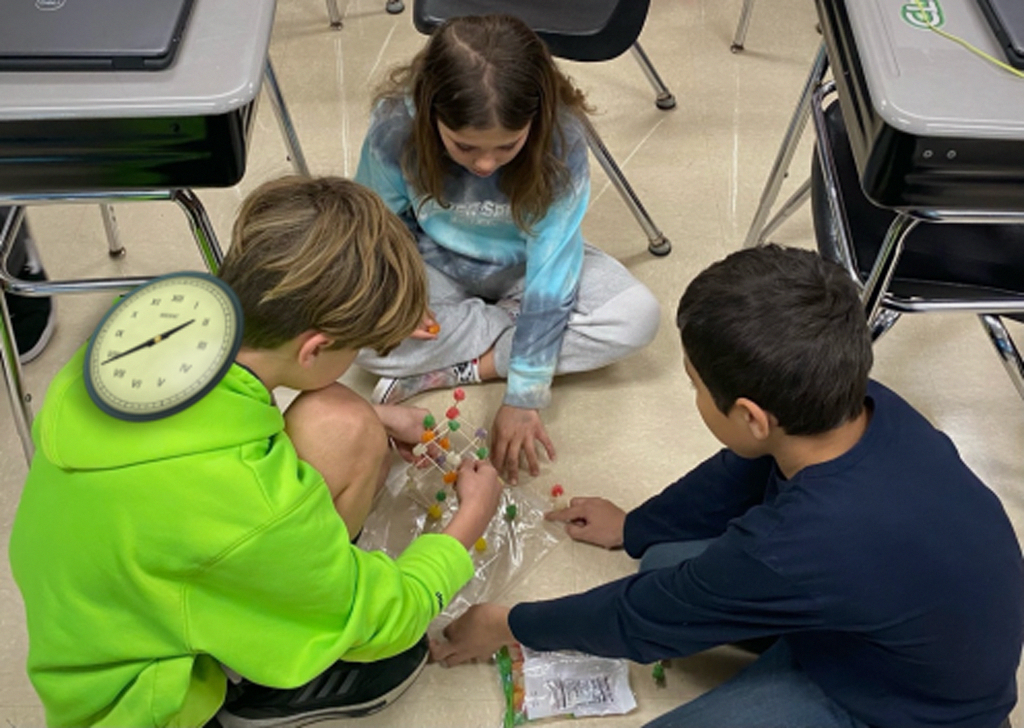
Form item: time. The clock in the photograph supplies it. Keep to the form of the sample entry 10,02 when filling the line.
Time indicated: 1,39
